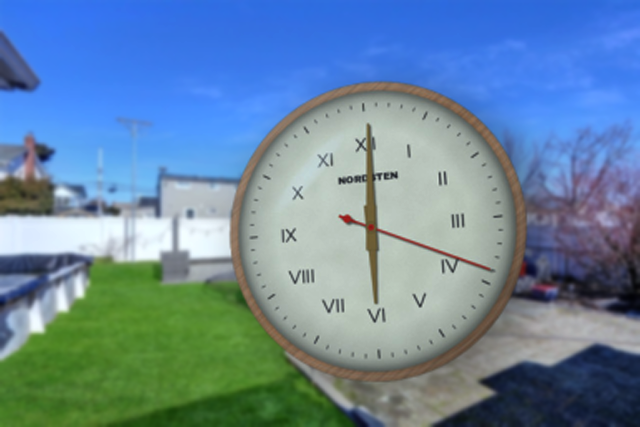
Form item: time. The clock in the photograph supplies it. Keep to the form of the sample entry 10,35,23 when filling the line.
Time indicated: 6,00,19
